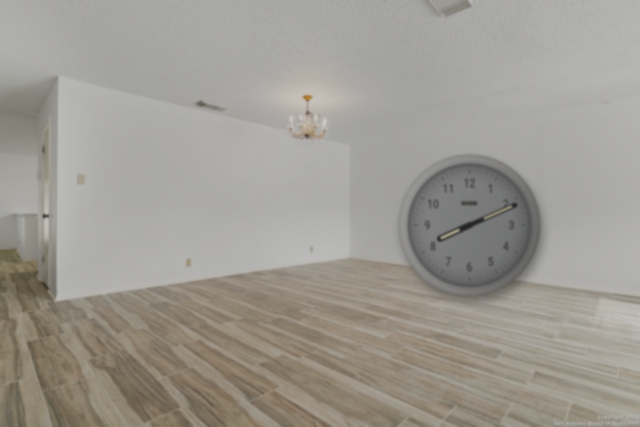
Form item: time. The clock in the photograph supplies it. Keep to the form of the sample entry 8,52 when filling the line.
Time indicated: 8,11
